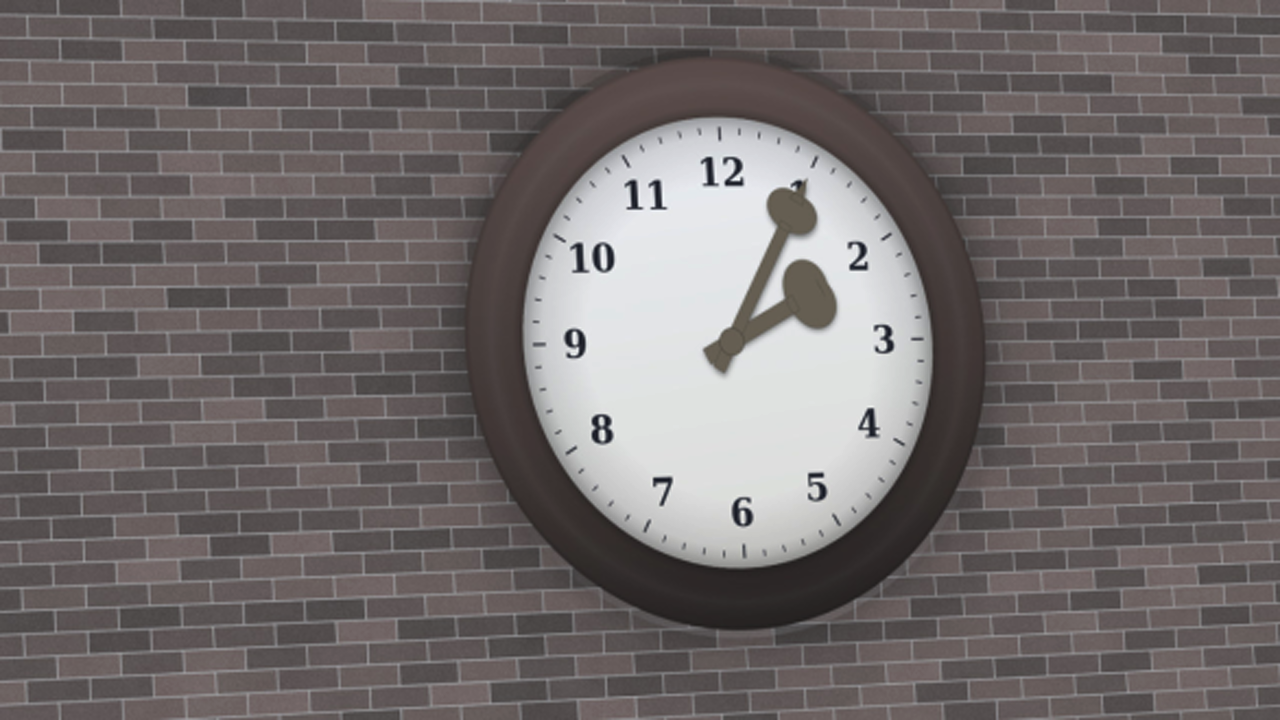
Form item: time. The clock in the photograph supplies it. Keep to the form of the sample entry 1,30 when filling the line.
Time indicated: 2,05
